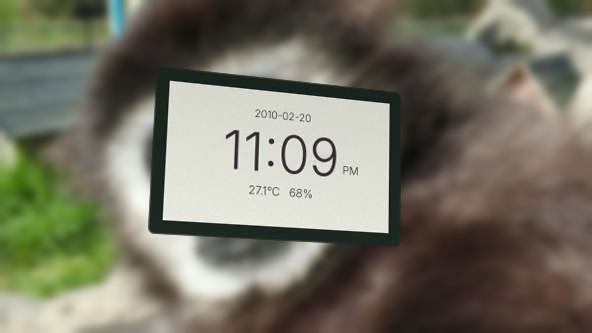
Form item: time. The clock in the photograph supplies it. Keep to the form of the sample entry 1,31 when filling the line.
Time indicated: 11,09
